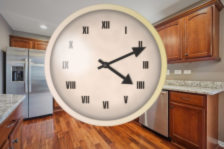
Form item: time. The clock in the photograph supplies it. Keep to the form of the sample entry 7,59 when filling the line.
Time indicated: 4,11
